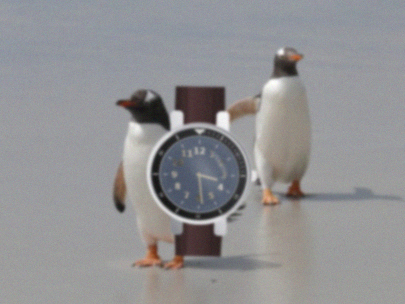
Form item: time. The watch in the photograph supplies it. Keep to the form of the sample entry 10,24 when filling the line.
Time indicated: 3,29
